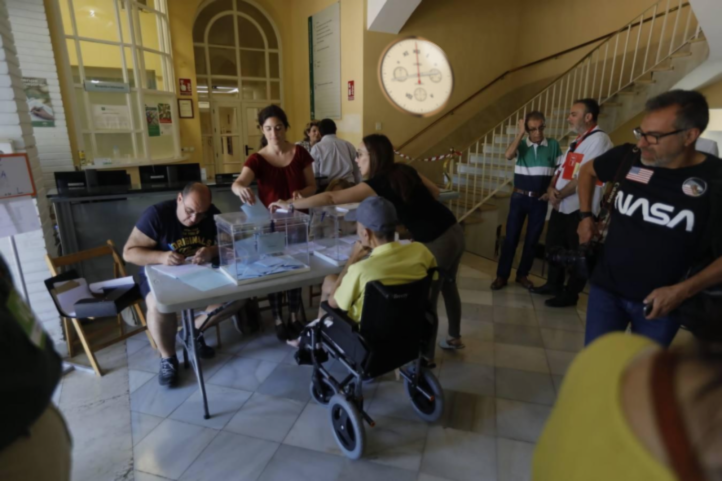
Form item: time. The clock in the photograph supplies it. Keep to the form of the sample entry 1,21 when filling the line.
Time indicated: 2,43
